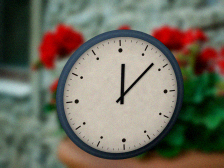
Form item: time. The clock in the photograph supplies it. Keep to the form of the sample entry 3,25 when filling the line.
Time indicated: 12,08
